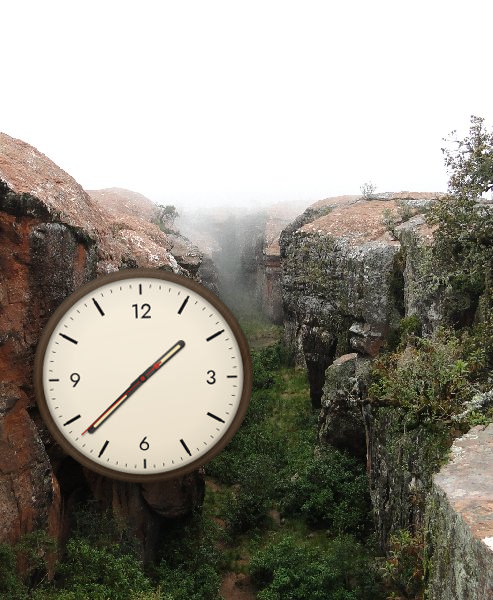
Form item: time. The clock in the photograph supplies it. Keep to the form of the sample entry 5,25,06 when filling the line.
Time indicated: 1,37,38
